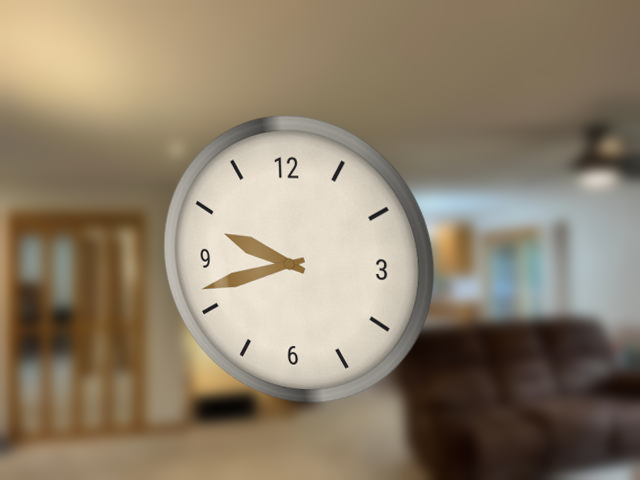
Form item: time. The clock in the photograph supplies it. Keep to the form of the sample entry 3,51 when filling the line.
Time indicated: 9,42
